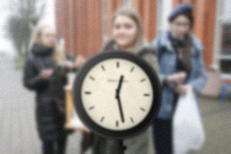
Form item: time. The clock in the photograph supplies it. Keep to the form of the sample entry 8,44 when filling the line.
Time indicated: 12,28
